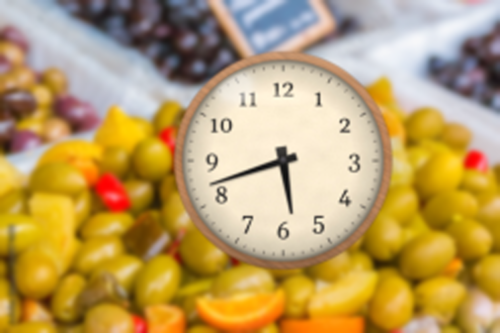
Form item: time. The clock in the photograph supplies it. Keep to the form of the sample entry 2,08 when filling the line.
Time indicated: 5,42
